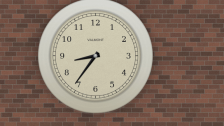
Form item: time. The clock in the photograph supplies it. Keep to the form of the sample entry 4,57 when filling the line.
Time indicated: 8,36
